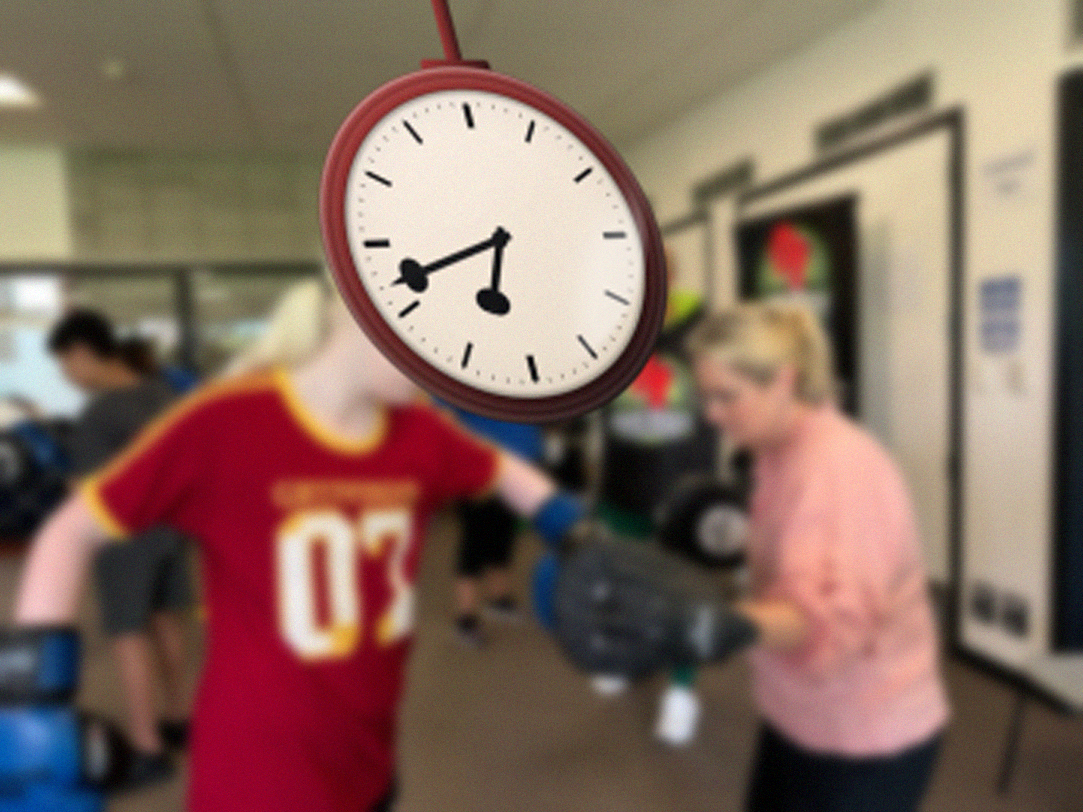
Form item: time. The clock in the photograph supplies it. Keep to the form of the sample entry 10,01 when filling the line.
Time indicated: 6,42
